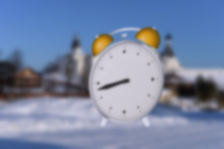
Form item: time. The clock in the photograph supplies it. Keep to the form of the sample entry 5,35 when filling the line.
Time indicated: 8,43
